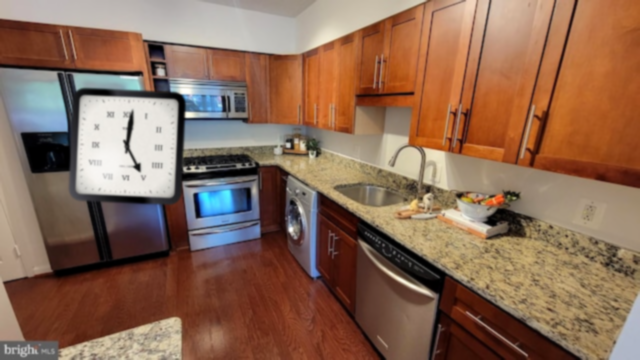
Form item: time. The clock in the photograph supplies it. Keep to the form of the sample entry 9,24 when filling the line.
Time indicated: 5,01
